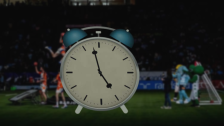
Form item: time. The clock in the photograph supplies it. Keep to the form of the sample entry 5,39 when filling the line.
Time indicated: 4,58
